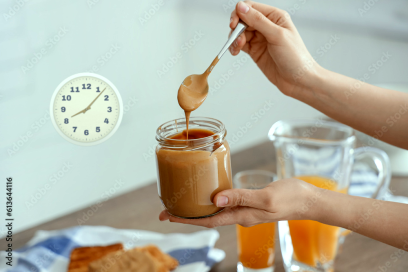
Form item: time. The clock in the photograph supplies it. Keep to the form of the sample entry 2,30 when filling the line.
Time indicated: 8,07
